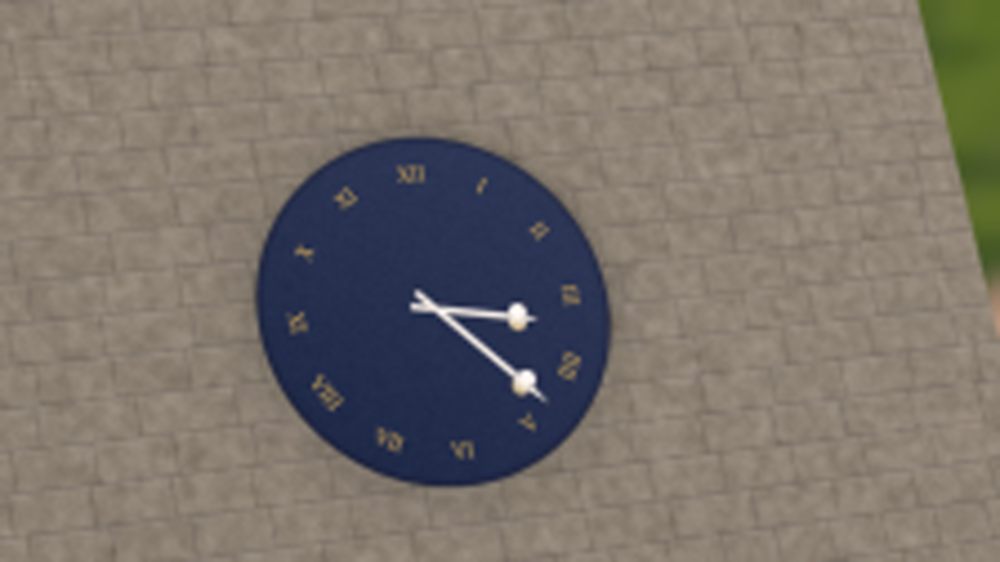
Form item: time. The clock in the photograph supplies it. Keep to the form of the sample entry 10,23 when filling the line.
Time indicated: 3,23
